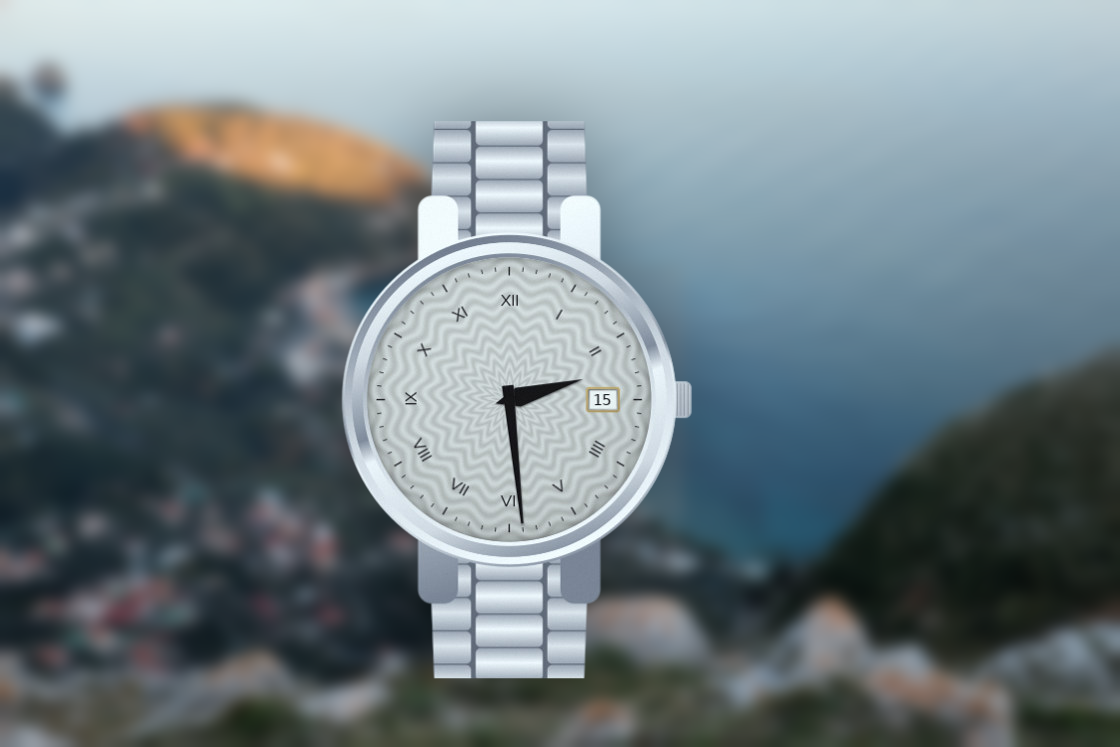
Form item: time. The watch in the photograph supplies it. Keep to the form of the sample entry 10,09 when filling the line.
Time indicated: 2,29
